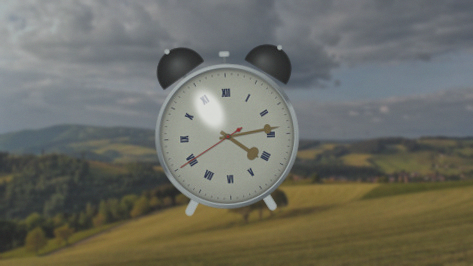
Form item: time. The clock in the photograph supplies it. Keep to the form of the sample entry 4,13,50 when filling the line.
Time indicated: 4,13,40
